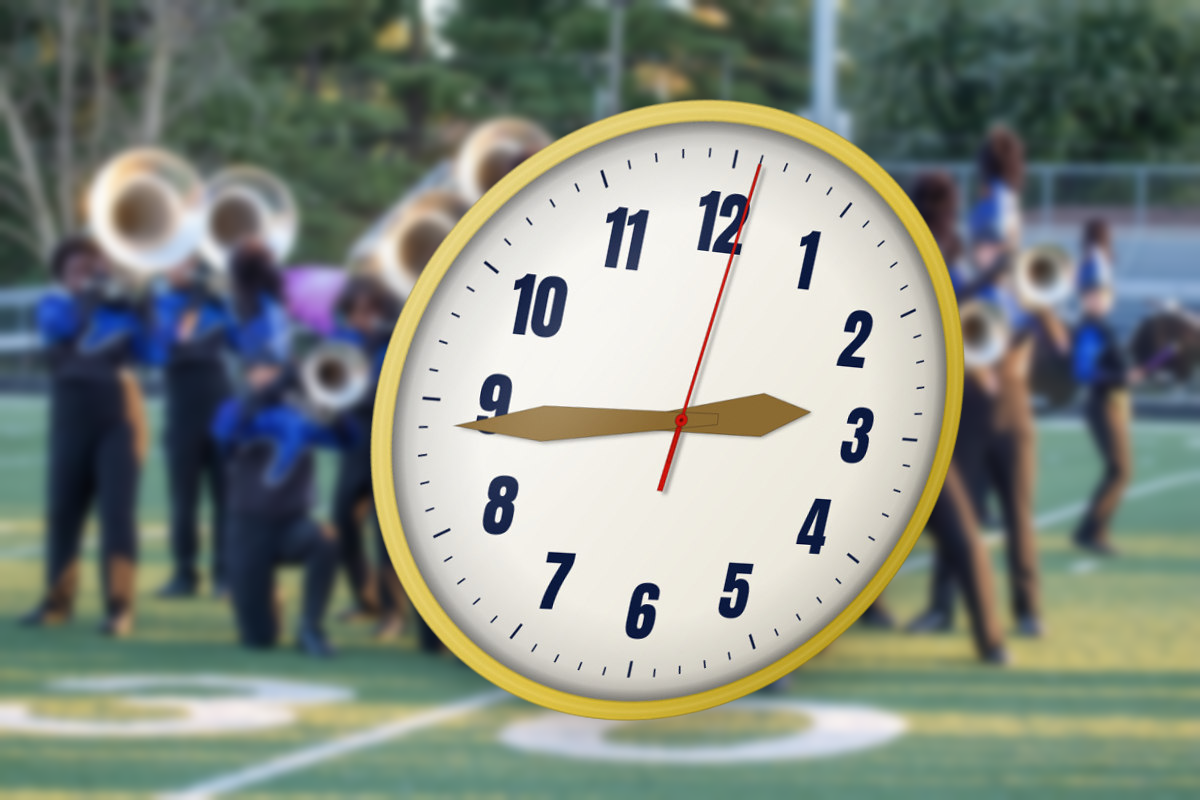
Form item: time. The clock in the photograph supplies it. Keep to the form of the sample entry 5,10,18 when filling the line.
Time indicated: 2,44,01
